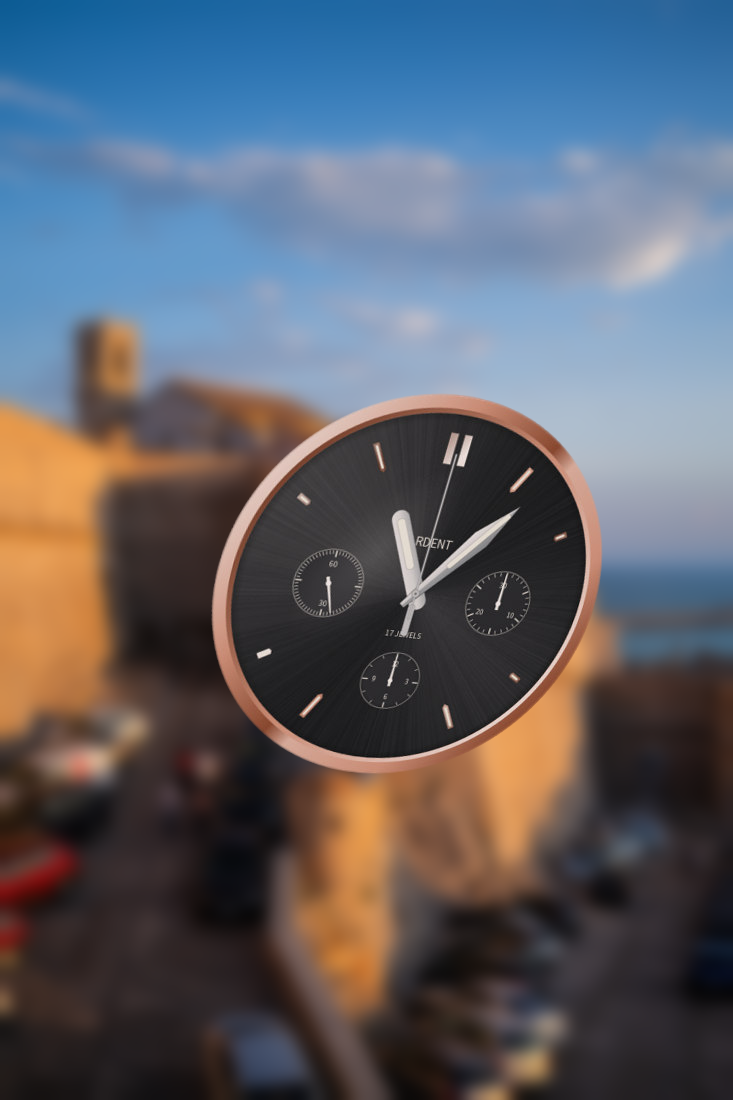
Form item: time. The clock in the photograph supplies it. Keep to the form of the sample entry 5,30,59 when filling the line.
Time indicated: 11,06,27
